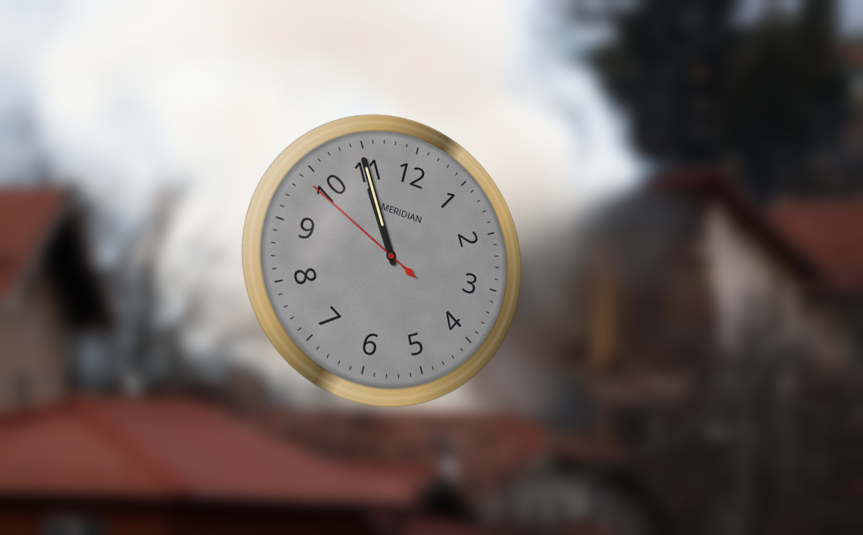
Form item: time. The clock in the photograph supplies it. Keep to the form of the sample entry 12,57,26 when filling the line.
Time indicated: 10,54,49
